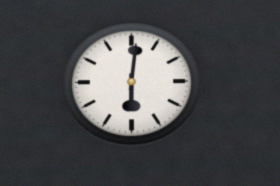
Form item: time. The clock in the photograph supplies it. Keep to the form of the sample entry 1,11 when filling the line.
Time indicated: 6,01
